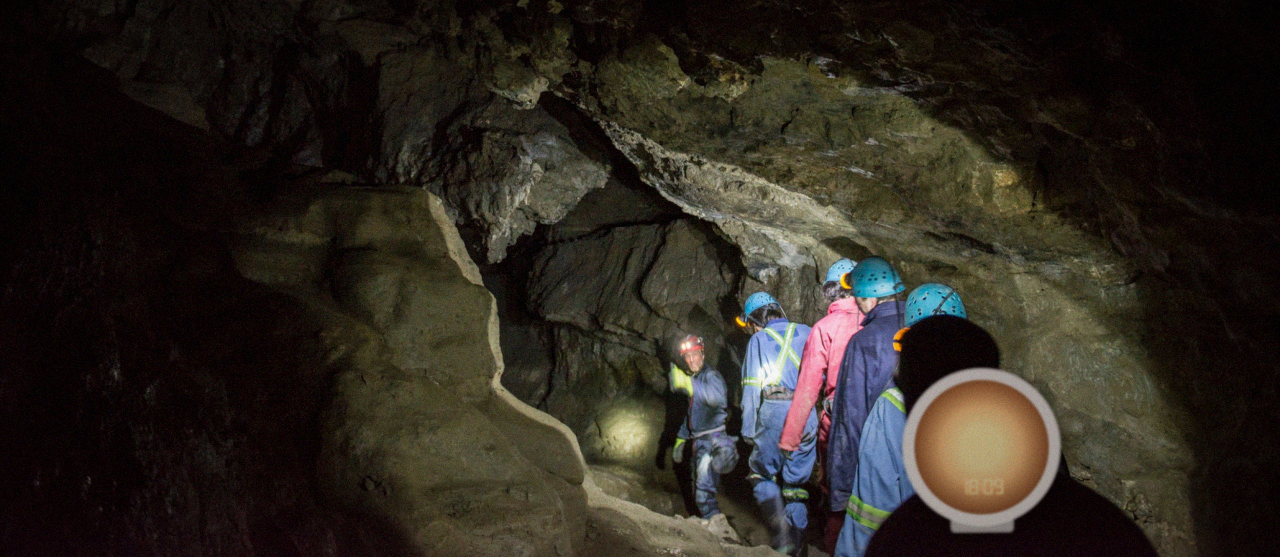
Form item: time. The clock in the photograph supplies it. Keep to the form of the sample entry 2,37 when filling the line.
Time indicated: 18,09
